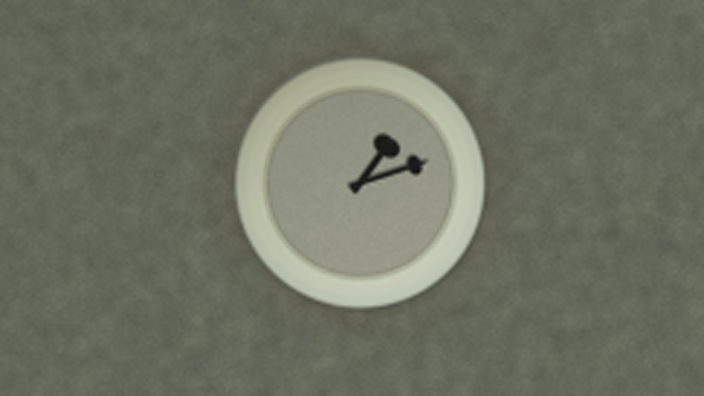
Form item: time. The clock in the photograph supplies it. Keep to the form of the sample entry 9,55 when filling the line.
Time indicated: 1,12
